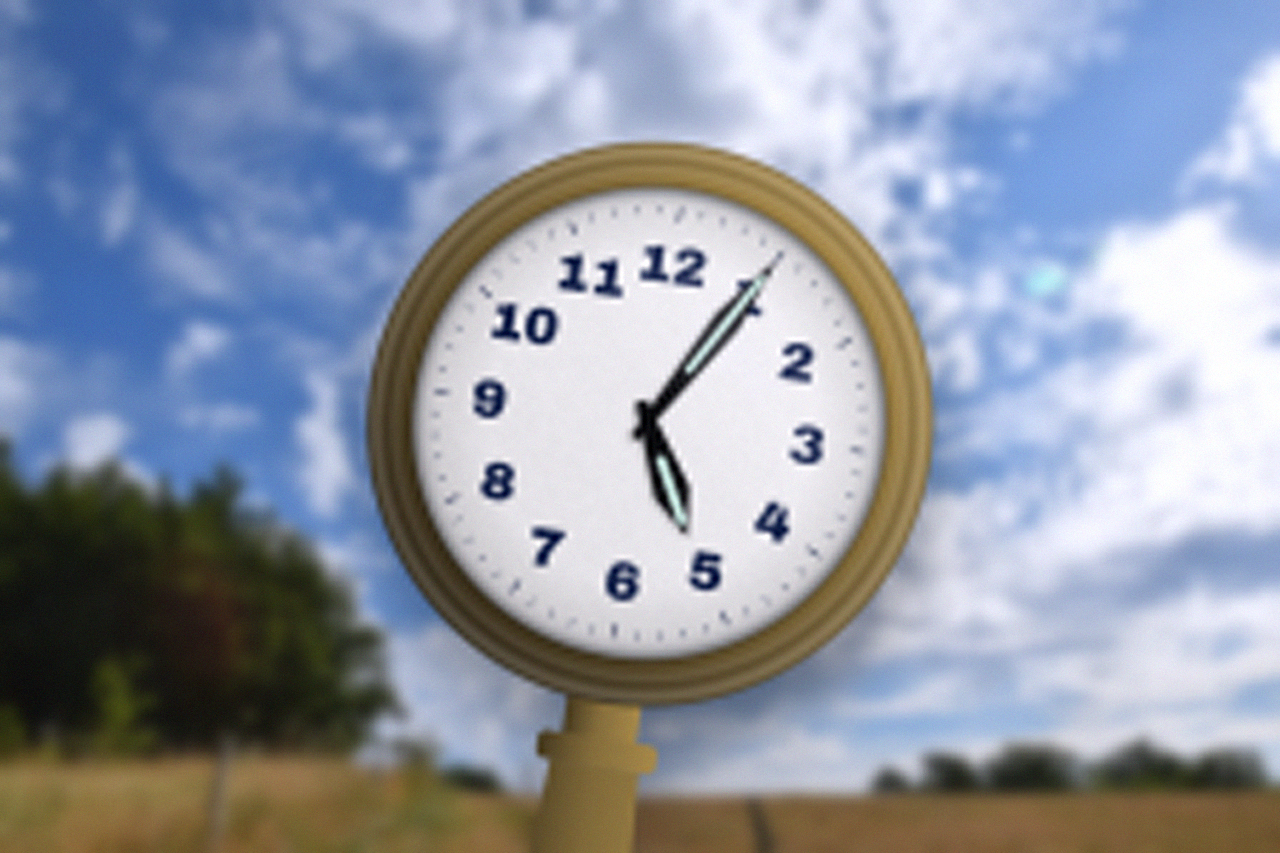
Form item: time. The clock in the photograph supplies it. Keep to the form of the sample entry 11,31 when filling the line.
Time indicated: 5,05
